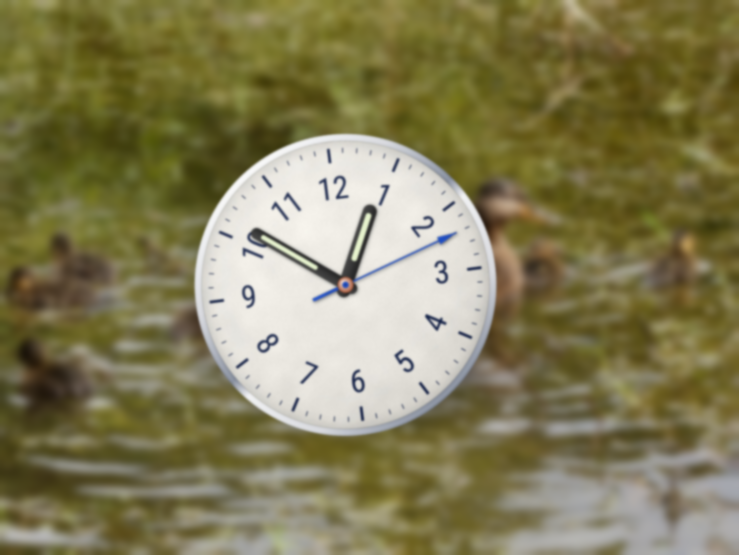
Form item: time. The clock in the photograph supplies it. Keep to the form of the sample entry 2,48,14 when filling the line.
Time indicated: 12,51,12
